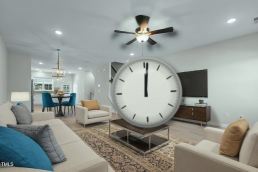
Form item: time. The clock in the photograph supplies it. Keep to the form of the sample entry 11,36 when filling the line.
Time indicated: 12,01
